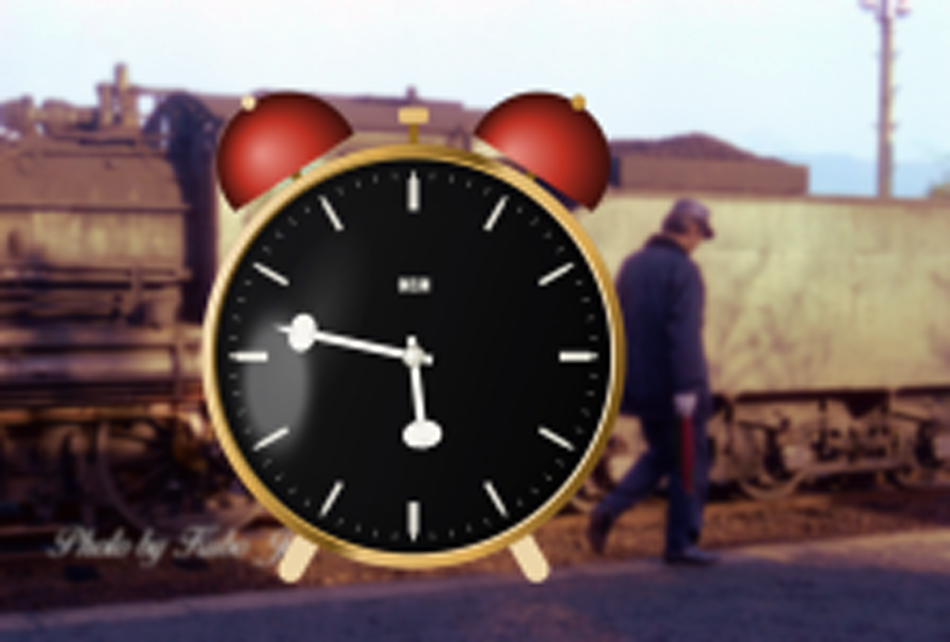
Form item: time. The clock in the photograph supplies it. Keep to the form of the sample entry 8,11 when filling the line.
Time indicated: 5,47
